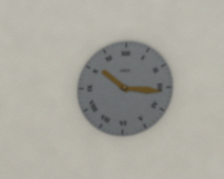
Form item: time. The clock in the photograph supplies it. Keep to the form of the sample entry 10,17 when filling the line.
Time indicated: 10,16
